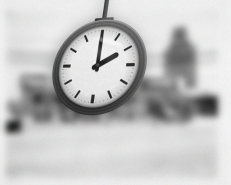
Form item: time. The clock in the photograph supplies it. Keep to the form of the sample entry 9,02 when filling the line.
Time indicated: 2,00
